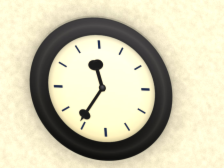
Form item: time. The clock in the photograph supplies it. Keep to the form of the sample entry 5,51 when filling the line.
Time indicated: 11,36
